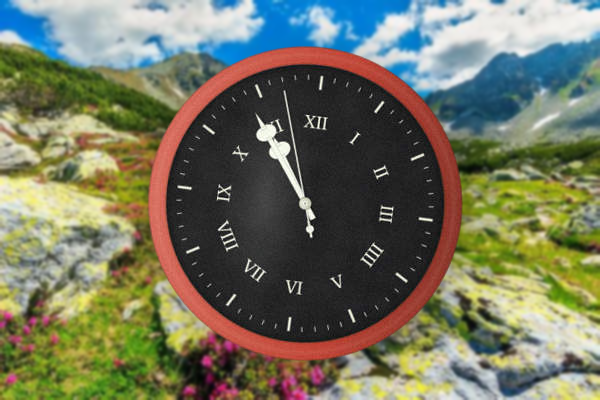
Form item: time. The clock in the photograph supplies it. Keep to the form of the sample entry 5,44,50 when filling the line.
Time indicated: 10,53,57
